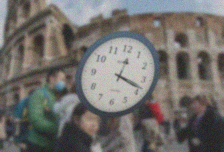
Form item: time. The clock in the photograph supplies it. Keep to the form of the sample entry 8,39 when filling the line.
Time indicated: 12,18
